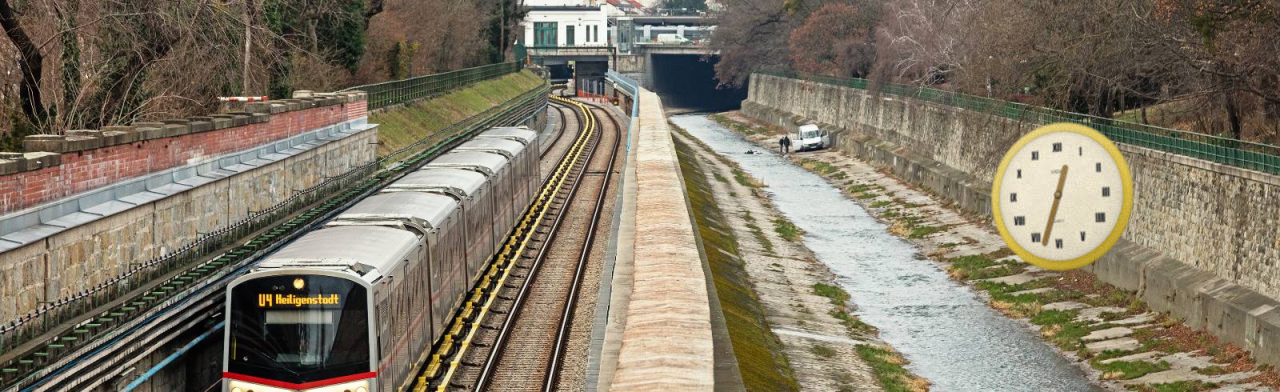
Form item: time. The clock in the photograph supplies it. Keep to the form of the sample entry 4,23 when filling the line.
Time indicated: 12,33
